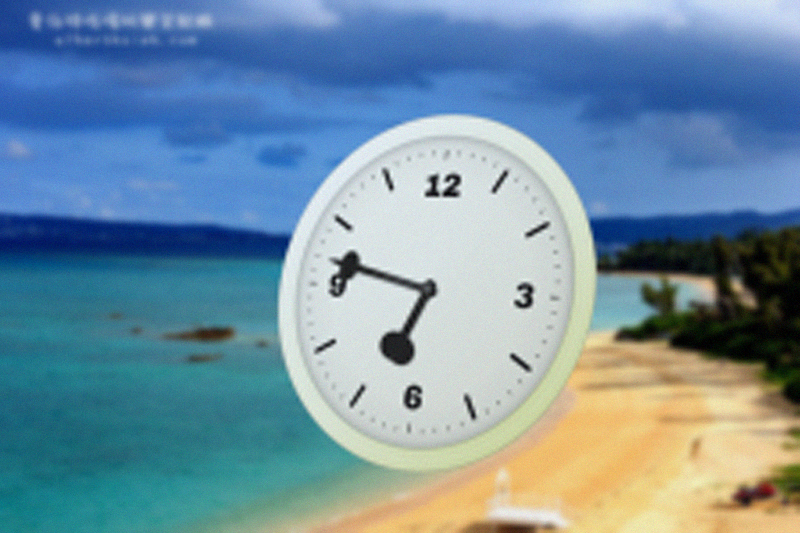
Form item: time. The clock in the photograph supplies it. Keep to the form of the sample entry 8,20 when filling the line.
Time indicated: 6,47
